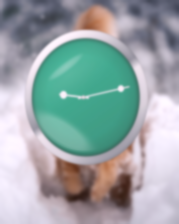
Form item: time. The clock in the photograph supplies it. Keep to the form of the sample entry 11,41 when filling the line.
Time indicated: 9,13
